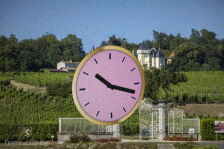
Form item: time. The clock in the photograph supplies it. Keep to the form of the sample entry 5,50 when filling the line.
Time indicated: 10,18
